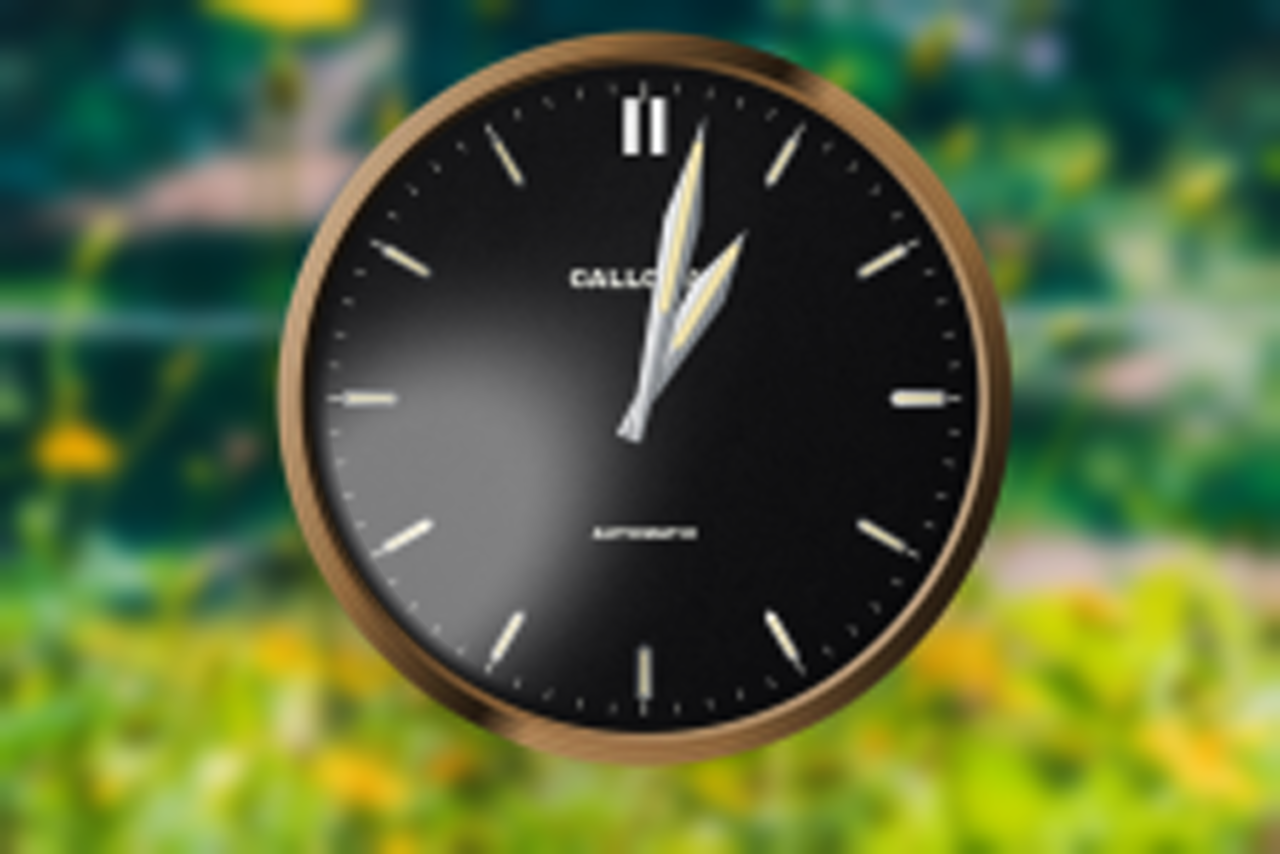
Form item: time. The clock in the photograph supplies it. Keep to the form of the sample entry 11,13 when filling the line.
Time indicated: 1,02
